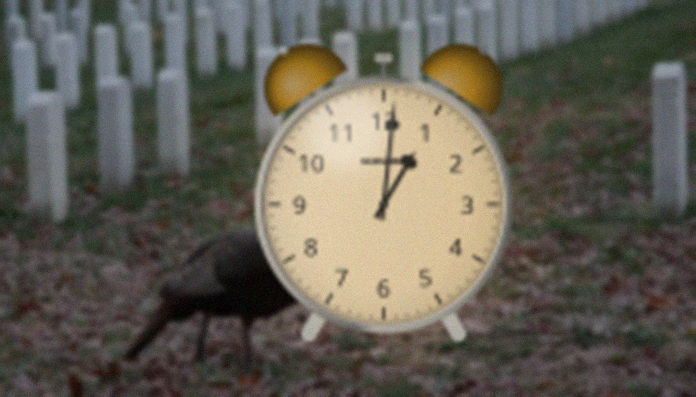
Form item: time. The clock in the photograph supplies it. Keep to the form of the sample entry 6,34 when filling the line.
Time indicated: 1,01
